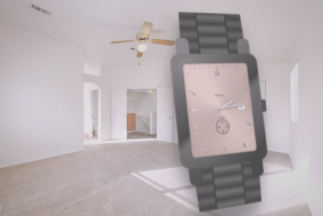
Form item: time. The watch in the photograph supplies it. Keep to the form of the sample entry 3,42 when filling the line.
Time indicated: 2,14
